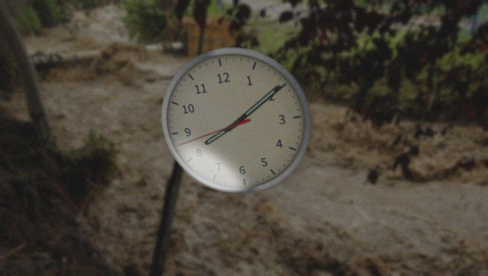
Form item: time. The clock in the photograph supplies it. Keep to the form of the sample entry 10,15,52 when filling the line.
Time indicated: 8,09,43
